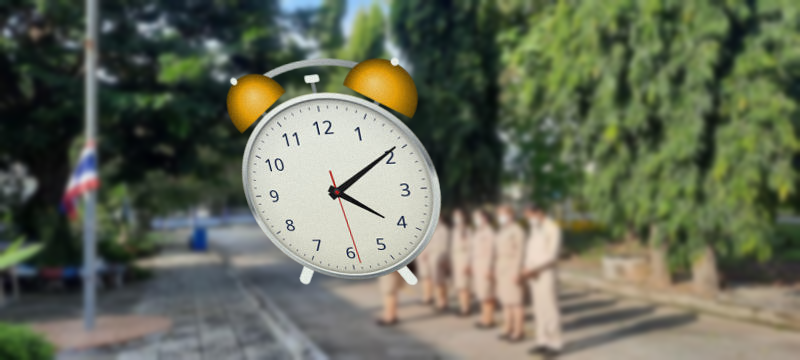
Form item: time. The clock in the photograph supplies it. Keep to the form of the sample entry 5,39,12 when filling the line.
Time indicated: 4,09,29
